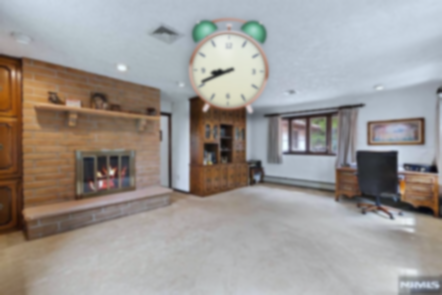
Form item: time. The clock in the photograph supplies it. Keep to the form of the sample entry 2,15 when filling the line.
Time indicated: 8,41
